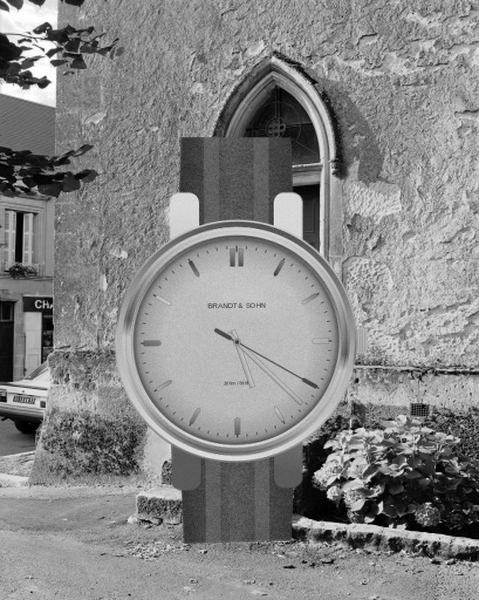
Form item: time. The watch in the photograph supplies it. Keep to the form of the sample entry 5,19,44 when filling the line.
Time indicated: 5,22,20
